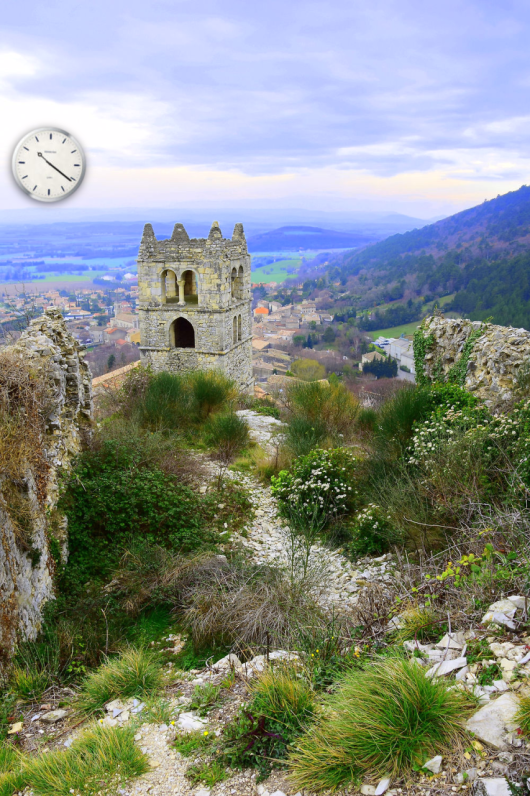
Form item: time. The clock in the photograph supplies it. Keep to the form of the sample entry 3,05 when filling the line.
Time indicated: 10,21
